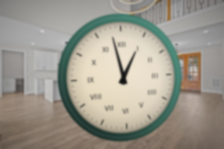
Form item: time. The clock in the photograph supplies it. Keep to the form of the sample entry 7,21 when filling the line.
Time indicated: 12,58
